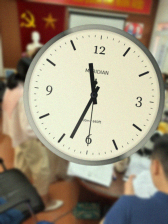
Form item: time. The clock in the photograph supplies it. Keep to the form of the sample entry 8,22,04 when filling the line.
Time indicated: 11,33,30
